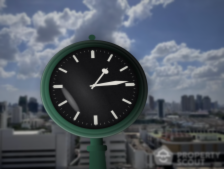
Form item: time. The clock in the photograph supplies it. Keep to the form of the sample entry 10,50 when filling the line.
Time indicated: 1,14
